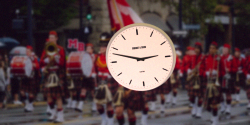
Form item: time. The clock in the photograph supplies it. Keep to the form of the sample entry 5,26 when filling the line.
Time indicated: 2,48
